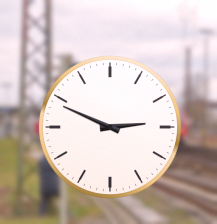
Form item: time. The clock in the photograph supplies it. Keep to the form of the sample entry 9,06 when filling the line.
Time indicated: 2,49
